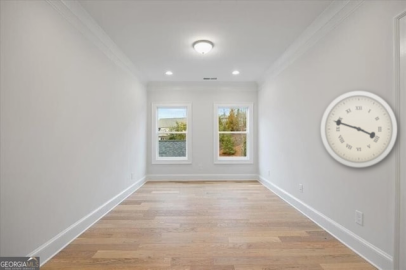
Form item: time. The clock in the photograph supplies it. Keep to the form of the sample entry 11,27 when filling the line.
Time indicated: 3,48
